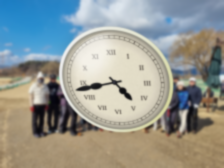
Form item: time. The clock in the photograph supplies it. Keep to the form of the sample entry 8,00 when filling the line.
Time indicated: 4,43
